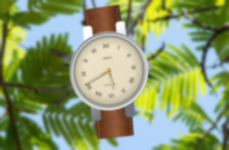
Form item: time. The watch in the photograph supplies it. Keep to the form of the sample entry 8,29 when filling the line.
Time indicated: 5,41
